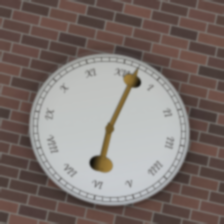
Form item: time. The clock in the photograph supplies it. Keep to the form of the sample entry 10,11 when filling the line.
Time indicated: 6,02
